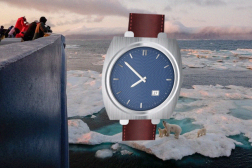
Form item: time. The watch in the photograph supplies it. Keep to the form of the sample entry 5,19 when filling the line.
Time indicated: 7,52
